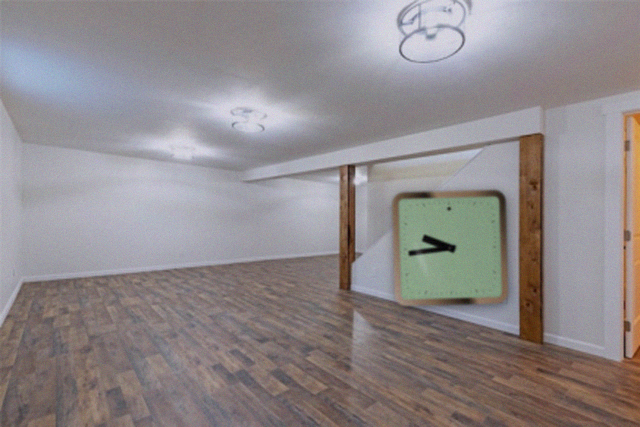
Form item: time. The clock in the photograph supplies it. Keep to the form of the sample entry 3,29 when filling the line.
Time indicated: 9,44
